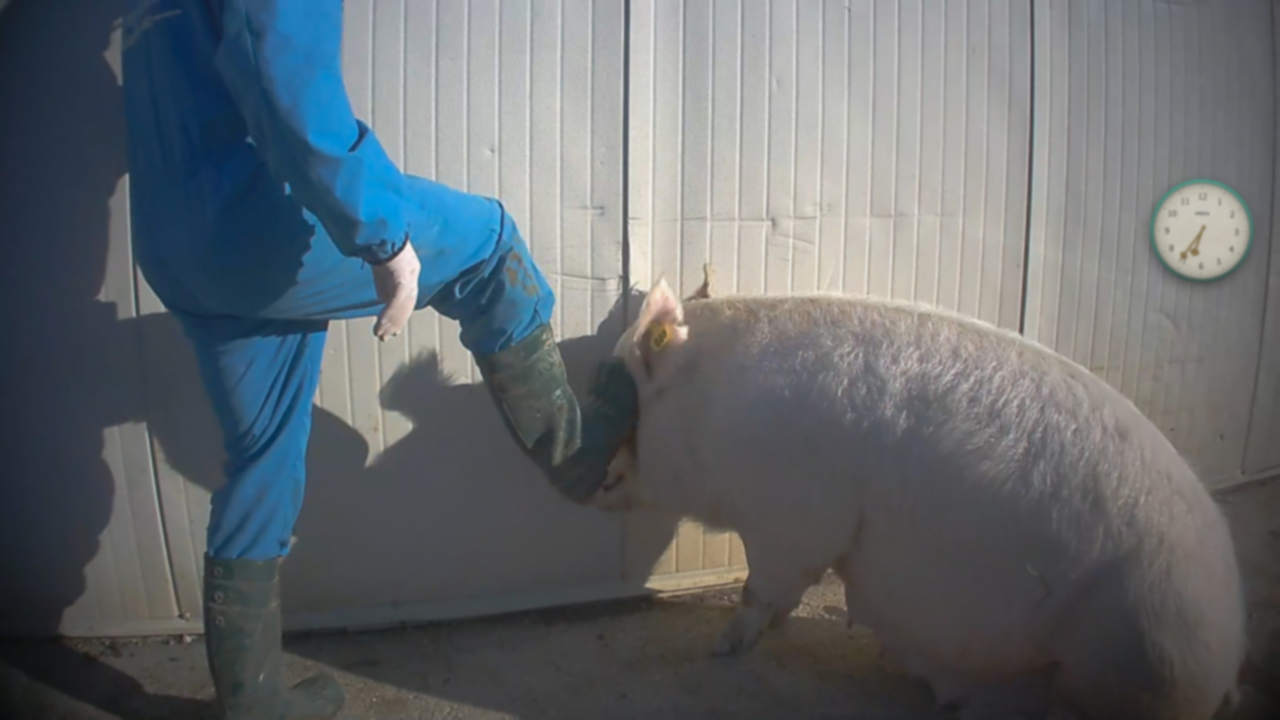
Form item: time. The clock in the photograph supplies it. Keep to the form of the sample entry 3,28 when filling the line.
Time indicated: 6,36
